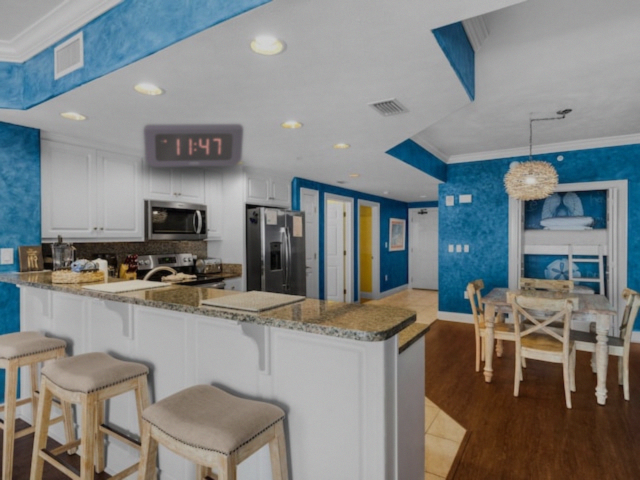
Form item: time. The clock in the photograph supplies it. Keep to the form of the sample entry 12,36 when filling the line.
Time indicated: 11,47
